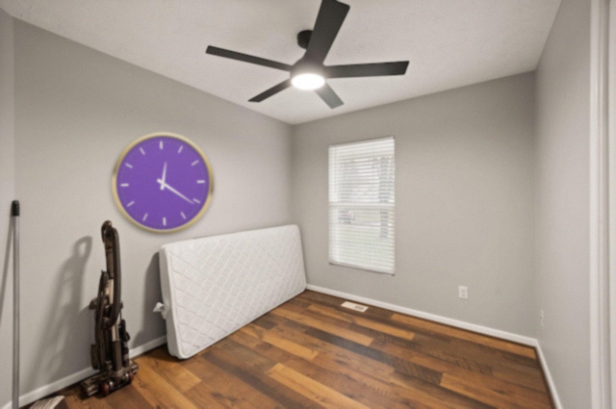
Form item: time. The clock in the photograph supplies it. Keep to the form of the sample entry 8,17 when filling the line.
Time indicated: 12,21
